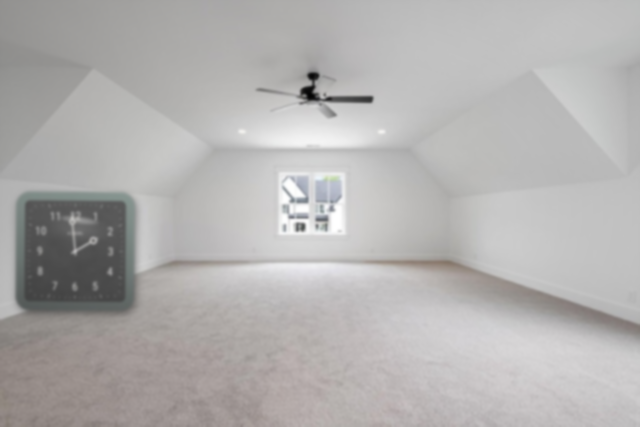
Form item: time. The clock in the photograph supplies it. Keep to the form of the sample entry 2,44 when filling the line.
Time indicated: 1,59
